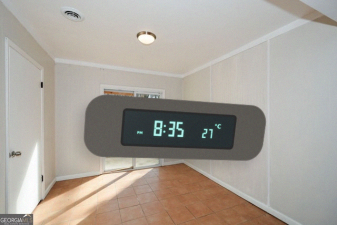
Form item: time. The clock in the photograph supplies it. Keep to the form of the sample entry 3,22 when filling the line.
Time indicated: 8,35
